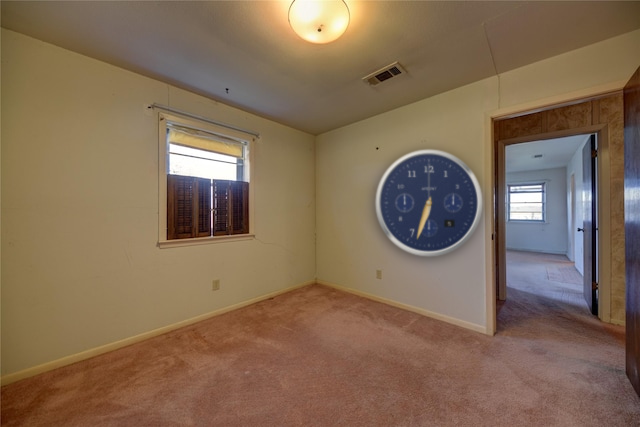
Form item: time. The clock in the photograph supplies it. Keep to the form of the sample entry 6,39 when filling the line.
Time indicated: 6,33
